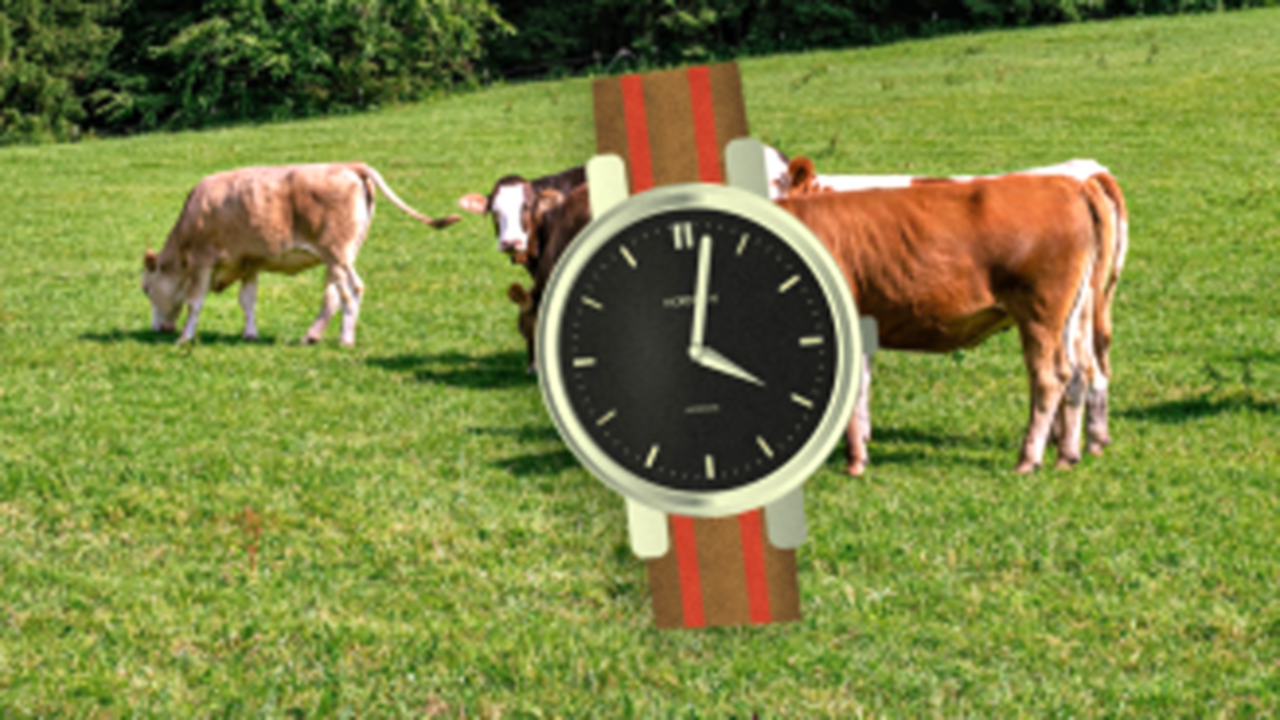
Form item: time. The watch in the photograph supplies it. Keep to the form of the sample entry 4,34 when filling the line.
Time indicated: 4,02
